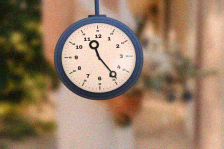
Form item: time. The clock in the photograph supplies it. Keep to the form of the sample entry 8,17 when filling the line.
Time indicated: 11,24
